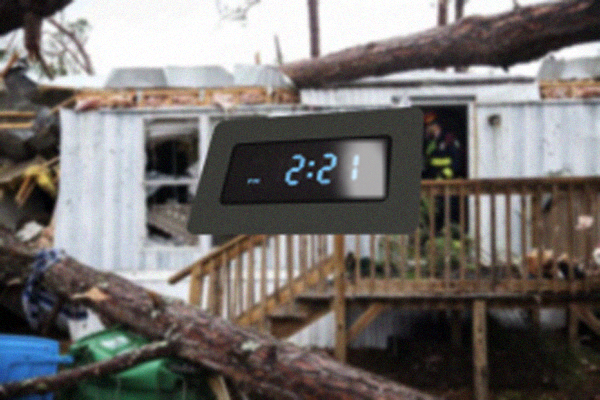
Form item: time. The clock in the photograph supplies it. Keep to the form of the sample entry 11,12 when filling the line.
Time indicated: 2,21
